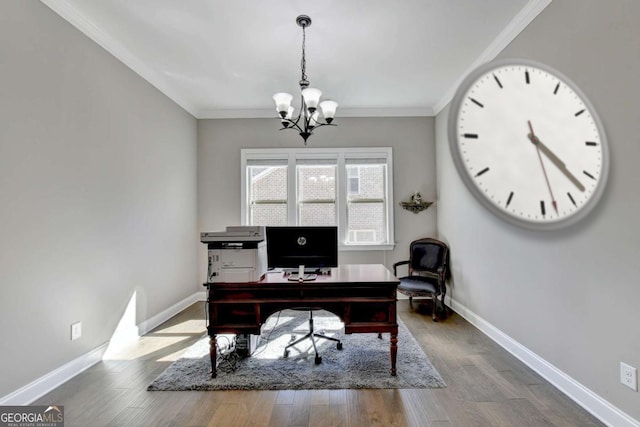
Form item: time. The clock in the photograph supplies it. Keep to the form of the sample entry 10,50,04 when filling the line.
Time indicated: 4,22,28
